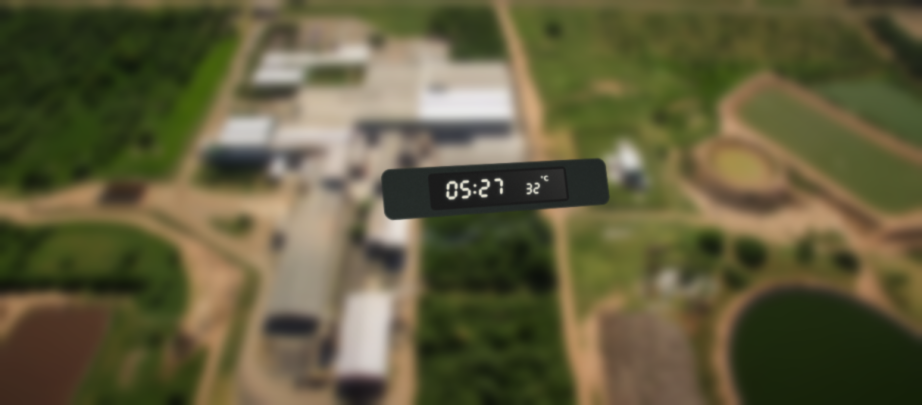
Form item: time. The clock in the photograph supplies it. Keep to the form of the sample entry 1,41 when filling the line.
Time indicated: 5,27
